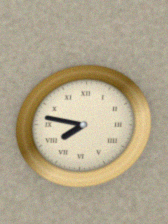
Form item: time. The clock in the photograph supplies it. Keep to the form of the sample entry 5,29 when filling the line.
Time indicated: 7,47
